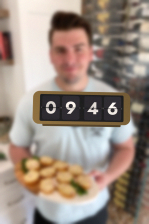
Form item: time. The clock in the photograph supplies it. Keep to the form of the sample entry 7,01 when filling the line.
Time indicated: 9,46
